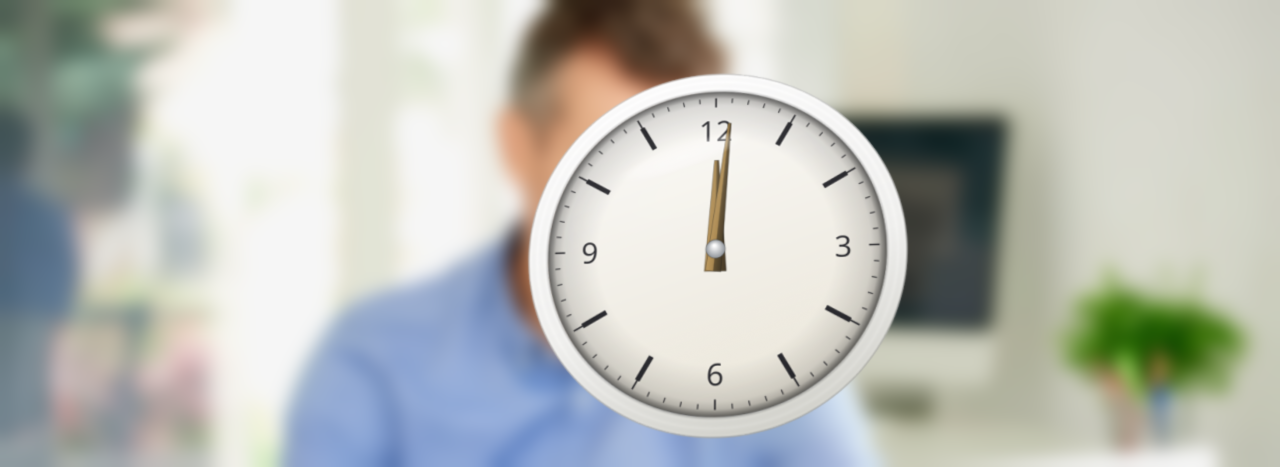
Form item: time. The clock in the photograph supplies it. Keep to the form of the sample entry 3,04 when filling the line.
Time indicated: 12,01
